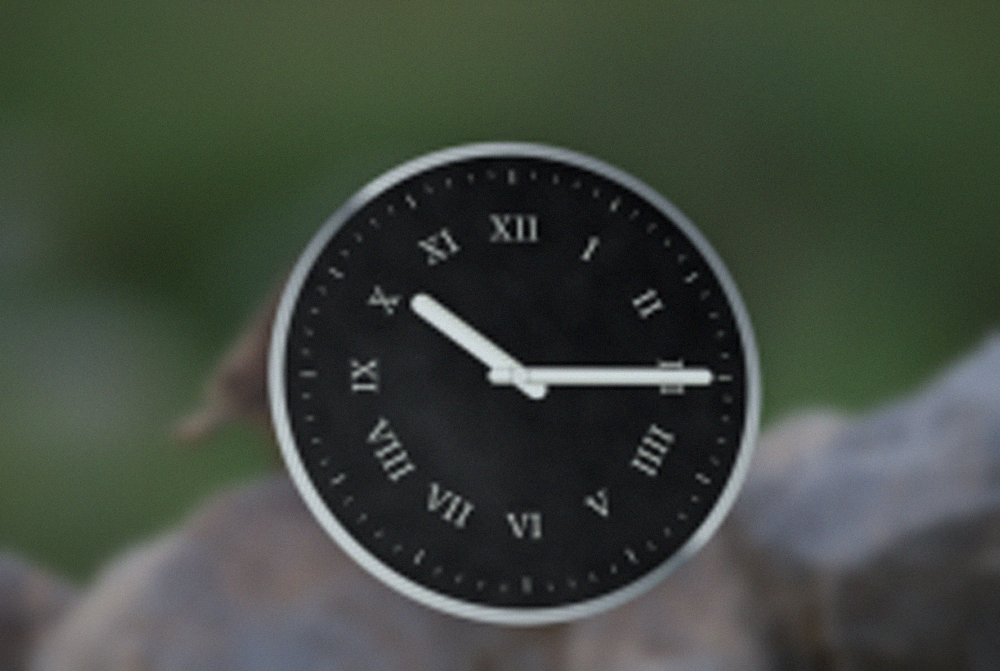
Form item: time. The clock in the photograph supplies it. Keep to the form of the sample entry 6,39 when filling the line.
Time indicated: 10,15
